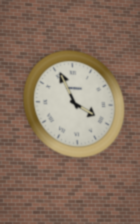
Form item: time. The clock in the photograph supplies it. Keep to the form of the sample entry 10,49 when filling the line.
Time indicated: 3,56
